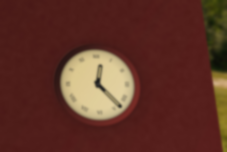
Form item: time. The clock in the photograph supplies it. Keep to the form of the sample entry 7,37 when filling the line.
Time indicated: 12,23
